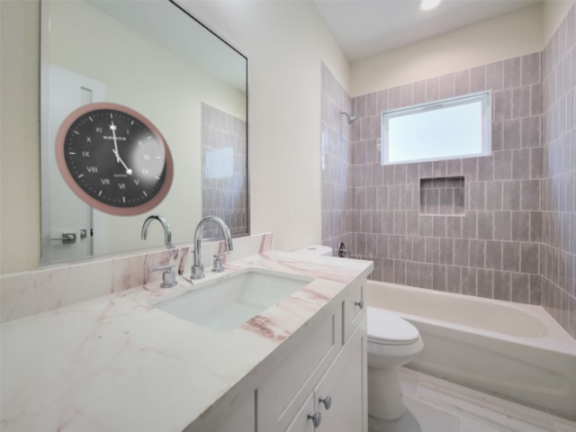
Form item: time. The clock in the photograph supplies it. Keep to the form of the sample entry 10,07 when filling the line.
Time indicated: 5,00
